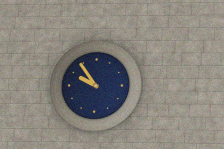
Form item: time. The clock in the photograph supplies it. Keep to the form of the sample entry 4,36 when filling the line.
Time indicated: 9,54
